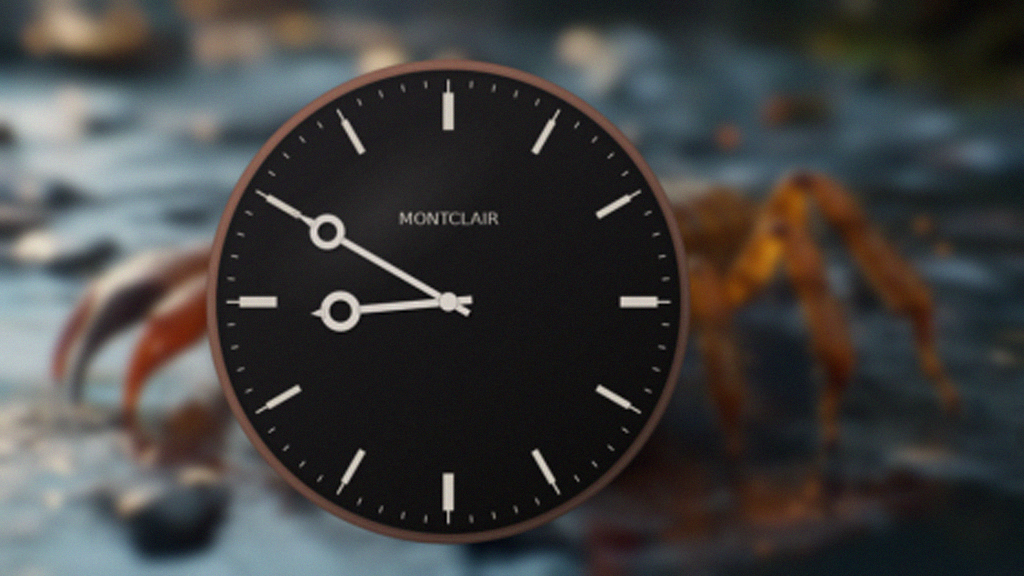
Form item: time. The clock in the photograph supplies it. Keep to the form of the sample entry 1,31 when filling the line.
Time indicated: 8,50
